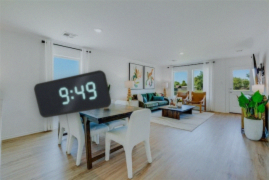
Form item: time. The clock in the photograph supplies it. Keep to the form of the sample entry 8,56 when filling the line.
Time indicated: 9,49
